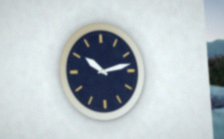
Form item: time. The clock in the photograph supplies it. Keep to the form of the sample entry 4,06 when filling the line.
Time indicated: 10,13
